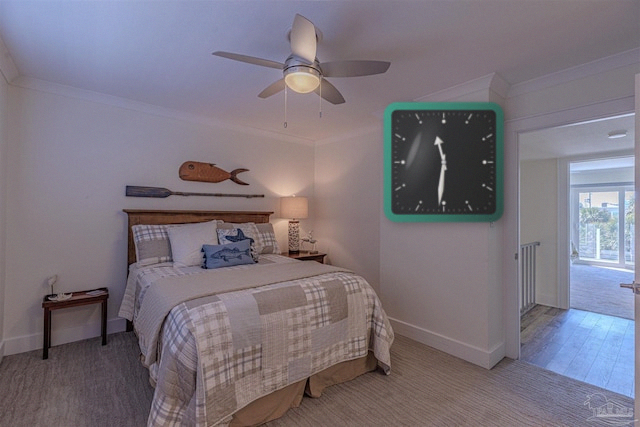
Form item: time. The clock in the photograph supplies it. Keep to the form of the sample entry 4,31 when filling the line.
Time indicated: 11,31
